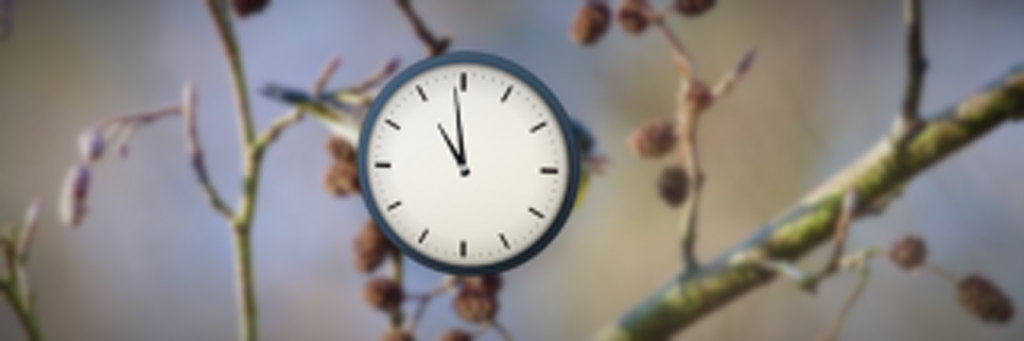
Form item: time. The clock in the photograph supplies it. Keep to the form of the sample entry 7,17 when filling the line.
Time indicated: 10,59
